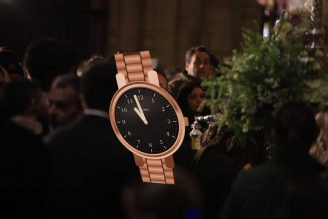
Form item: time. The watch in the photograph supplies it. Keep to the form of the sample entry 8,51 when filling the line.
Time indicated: 10,58
